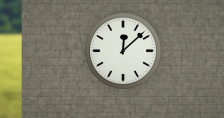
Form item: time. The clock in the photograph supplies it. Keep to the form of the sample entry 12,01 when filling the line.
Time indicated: 12,08
